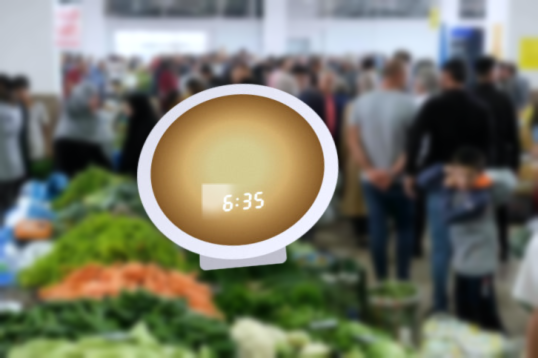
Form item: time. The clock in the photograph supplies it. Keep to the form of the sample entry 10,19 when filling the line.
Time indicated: 6,35
